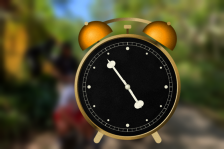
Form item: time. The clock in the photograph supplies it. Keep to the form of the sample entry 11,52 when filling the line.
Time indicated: 4,54
